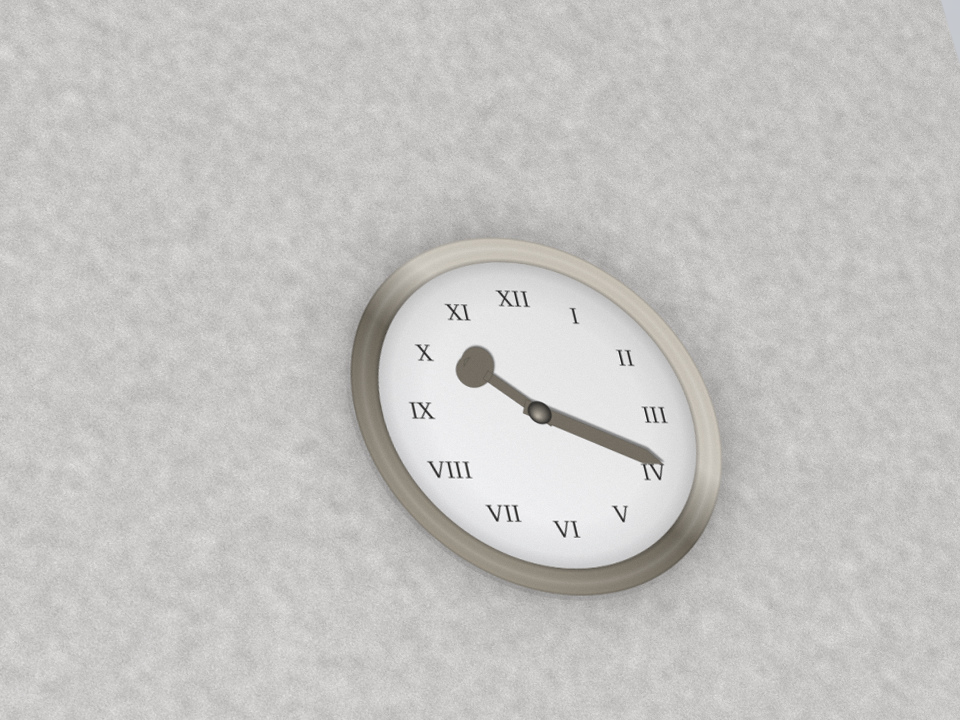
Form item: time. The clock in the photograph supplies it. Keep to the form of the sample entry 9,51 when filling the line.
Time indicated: 10,19
